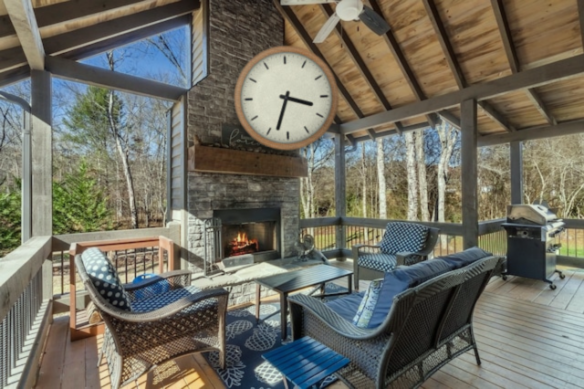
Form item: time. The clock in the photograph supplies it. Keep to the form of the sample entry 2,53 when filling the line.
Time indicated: 3,33
